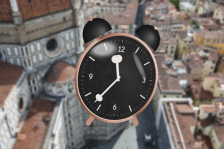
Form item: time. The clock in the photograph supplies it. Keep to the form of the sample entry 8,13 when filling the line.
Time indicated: 11,37
